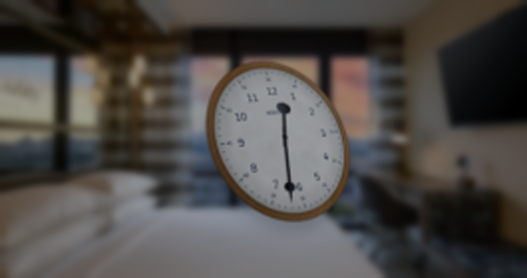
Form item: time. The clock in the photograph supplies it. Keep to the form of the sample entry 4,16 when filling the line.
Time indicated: 12,32
